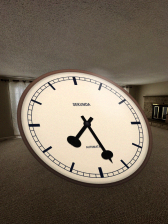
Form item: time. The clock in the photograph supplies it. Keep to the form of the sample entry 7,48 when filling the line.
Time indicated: 7,27
